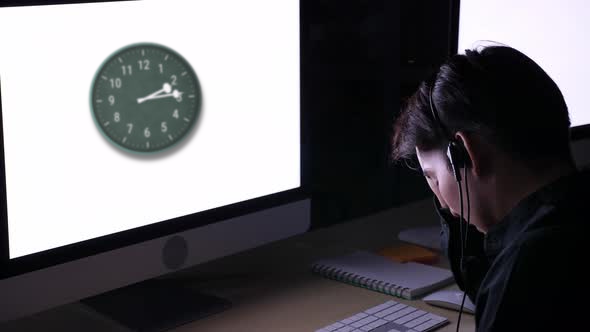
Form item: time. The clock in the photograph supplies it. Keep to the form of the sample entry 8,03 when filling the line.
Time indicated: 2,14
